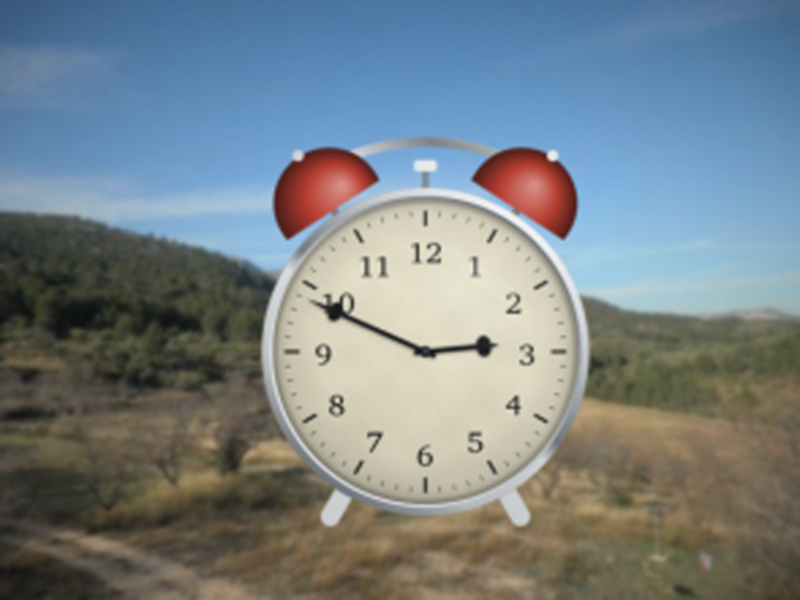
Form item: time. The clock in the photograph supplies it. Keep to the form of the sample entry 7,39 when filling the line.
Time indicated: 2,49
